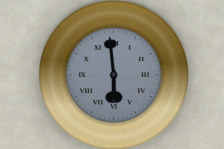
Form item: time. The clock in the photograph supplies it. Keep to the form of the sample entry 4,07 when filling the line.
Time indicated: 5,59
